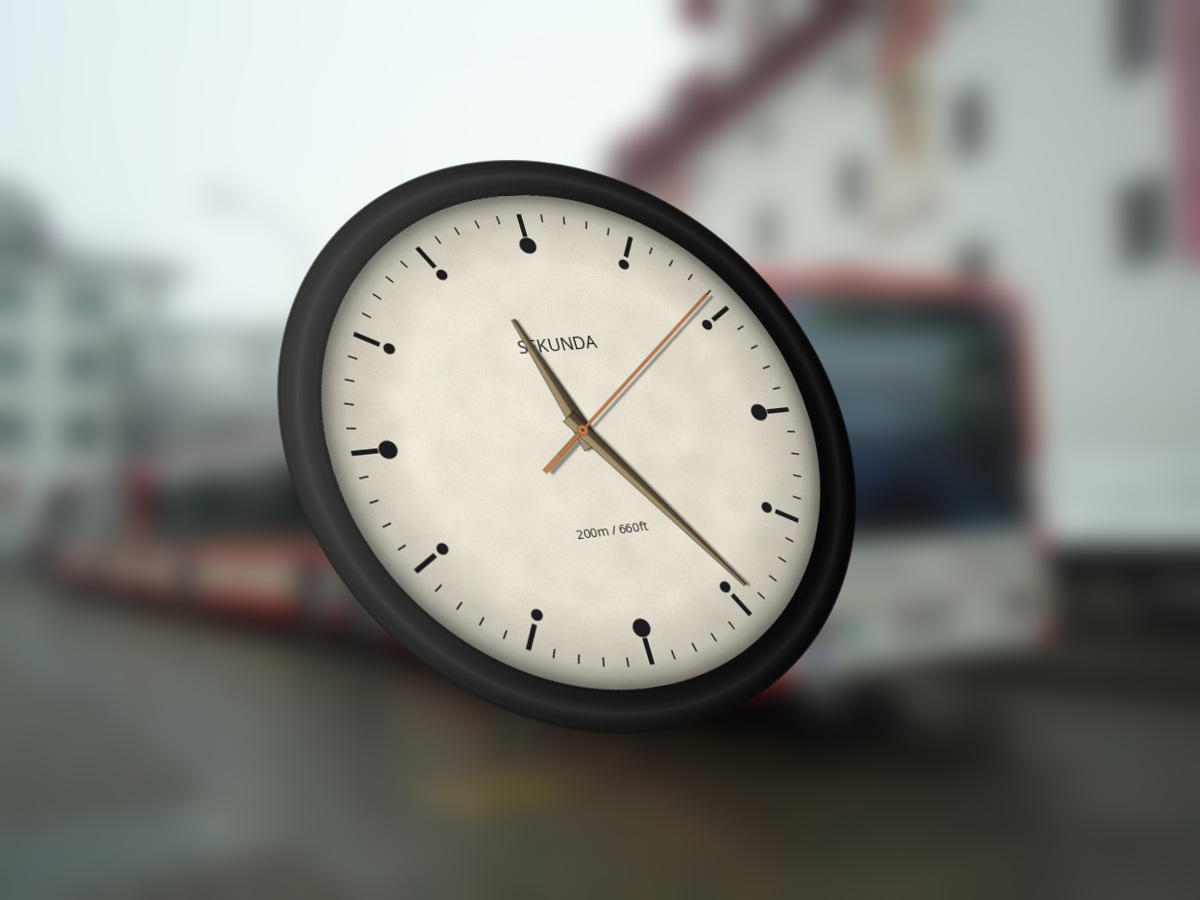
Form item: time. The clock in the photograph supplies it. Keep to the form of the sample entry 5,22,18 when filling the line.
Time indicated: 11,24,09
